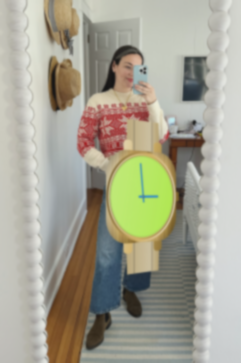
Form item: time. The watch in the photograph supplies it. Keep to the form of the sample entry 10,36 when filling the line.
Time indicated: 2,59
